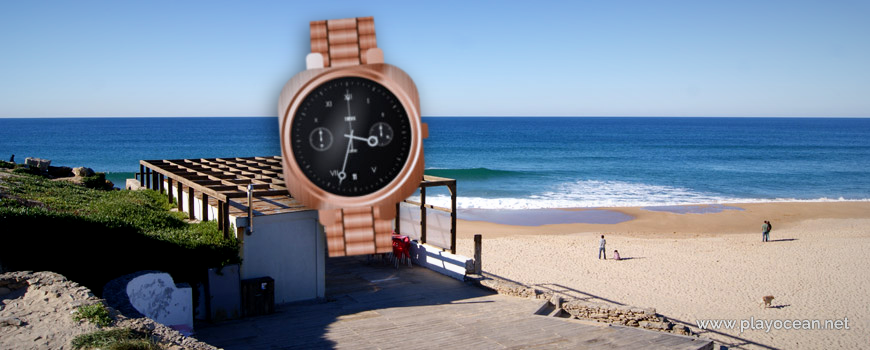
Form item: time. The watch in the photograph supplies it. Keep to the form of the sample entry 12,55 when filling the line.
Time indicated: 3,33
